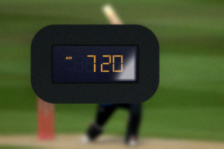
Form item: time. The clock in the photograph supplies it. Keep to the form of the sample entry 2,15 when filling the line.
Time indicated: 7,20
